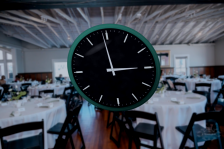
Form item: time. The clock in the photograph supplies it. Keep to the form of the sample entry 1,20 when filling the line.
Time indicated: 2,59
